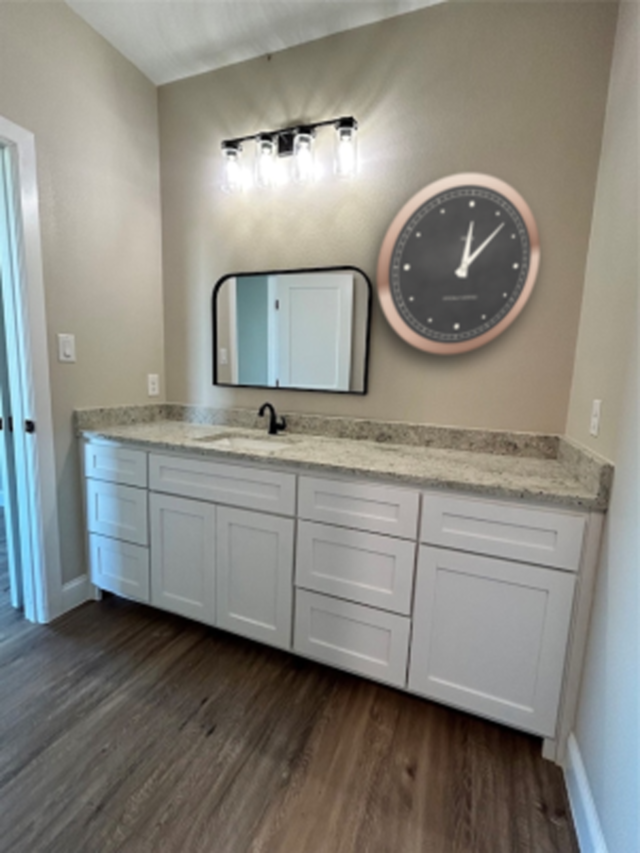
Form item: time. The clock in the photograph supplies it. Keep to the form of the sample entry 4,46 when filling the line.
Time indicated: 12,07
